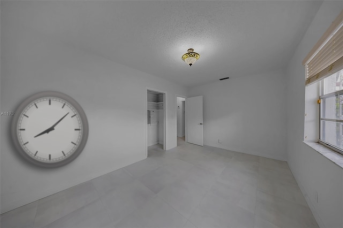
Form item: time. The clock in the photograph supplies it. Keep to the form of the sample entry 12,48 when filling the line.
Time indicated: 8,08
